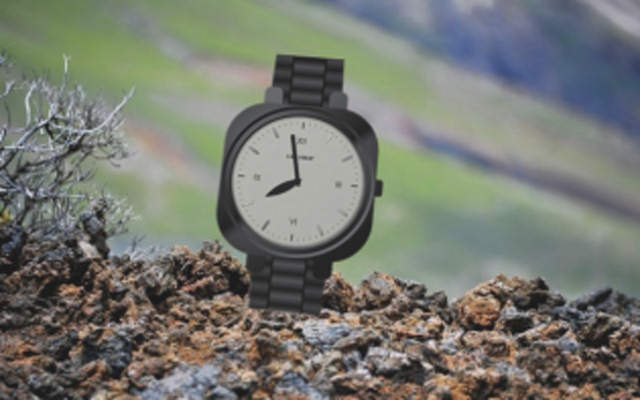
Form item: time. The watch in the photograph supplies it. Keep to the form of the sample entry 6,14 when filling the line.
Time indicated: 7,58
